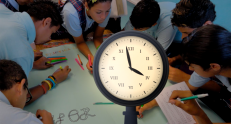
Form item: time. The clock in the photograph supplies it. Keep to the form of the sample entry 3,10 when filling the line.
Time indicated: 3,58
